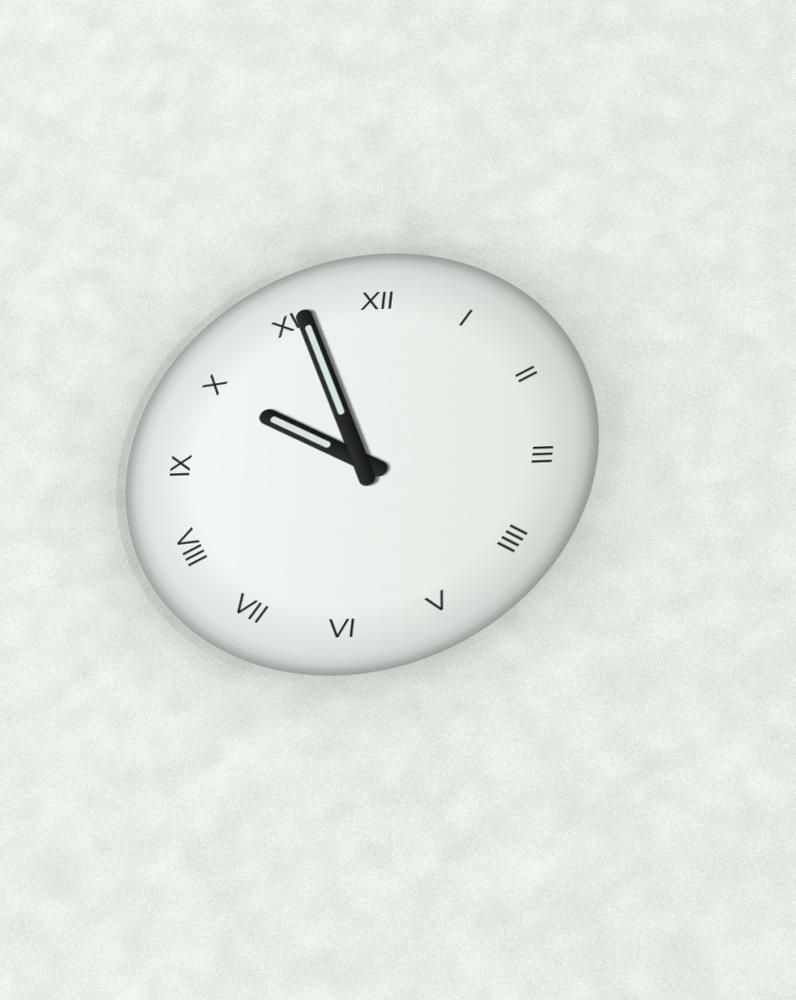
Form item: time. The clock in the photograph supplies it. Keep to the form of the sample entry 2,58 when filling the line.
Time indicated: 9,56
